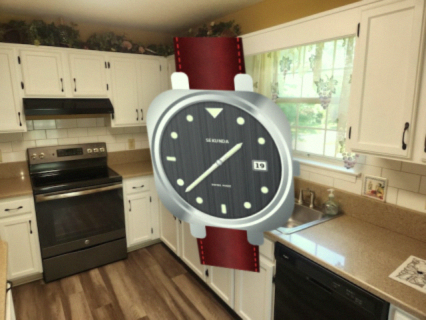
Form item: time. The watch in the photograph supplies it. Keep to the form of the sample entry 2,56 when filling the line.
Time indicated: 1,38
